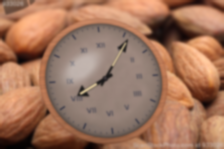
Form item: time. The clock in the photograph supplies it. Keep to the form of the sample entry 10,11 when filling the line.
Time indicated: 8,06
